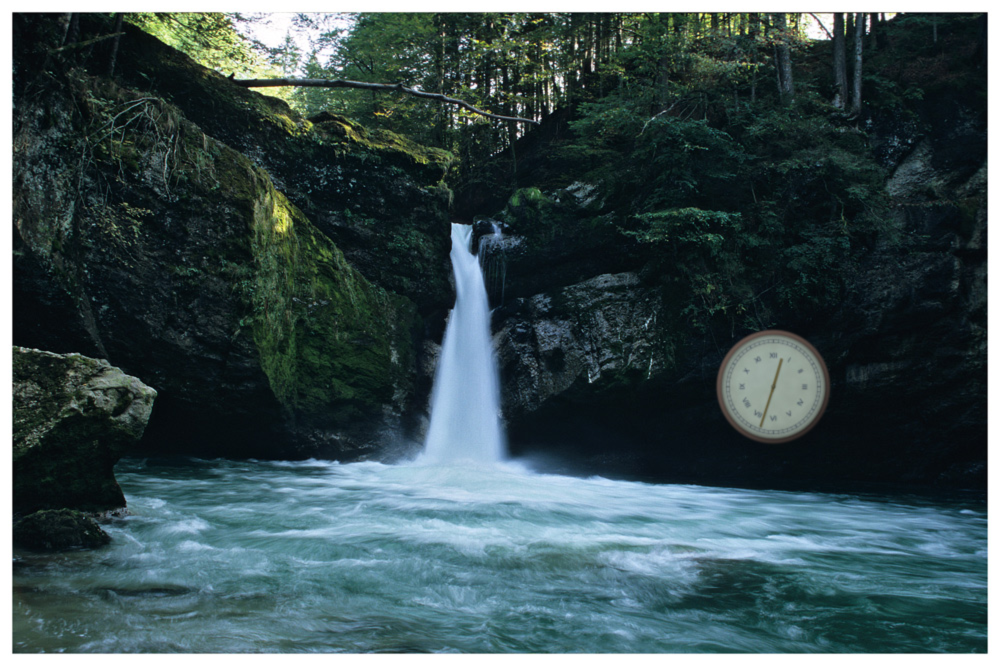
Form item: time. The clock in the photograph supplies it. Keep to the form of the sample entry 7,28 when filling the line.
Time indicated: 12,33
